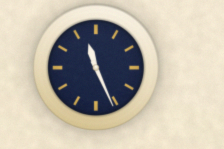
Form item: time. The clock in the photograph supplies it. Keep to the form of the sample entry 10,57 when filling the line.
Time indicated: 11,26
